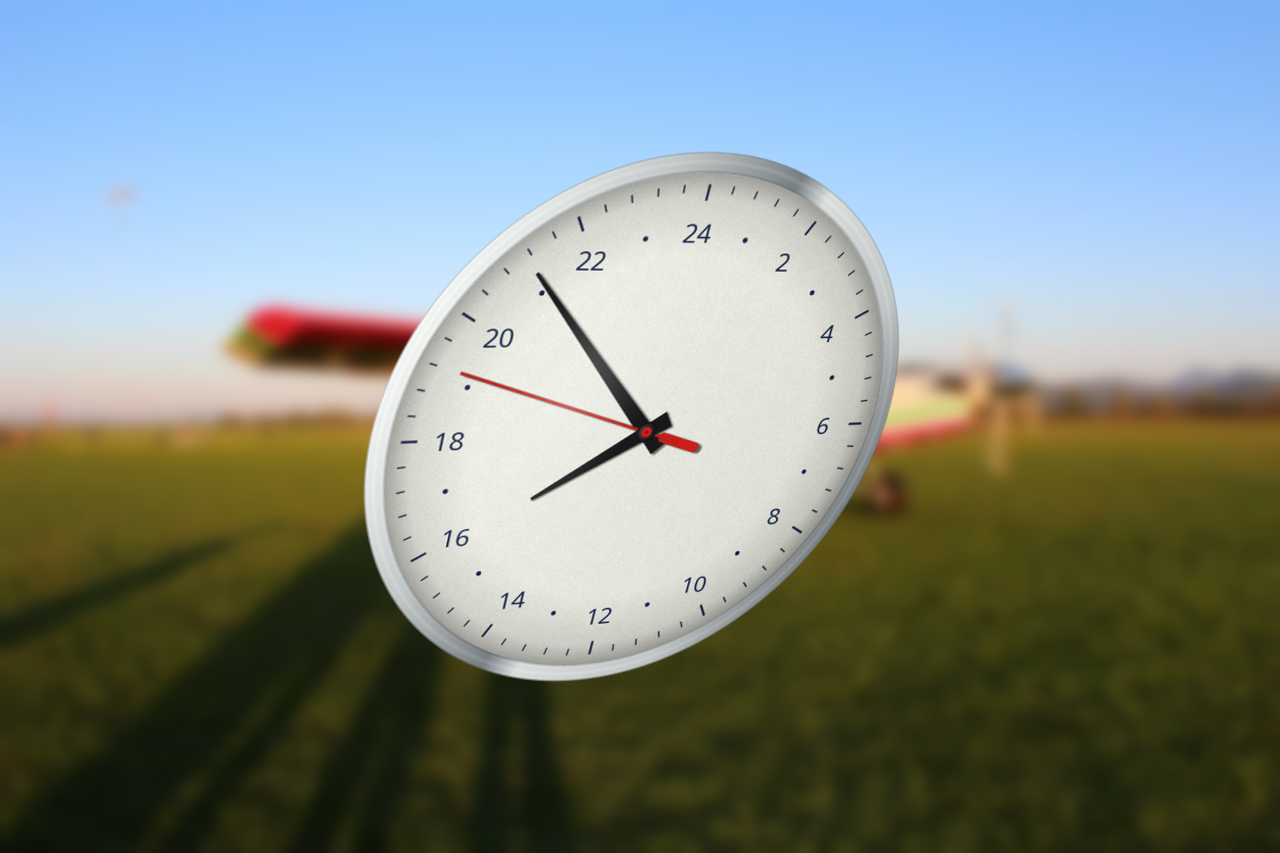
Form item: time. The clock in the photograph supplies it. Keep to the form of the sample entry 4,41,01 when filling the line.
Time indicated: 15,52,48
